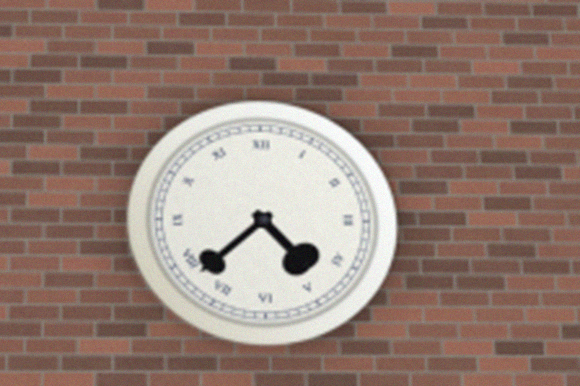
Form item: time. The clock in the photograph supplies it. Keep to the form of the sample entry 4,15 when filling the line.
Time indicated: 4,38
